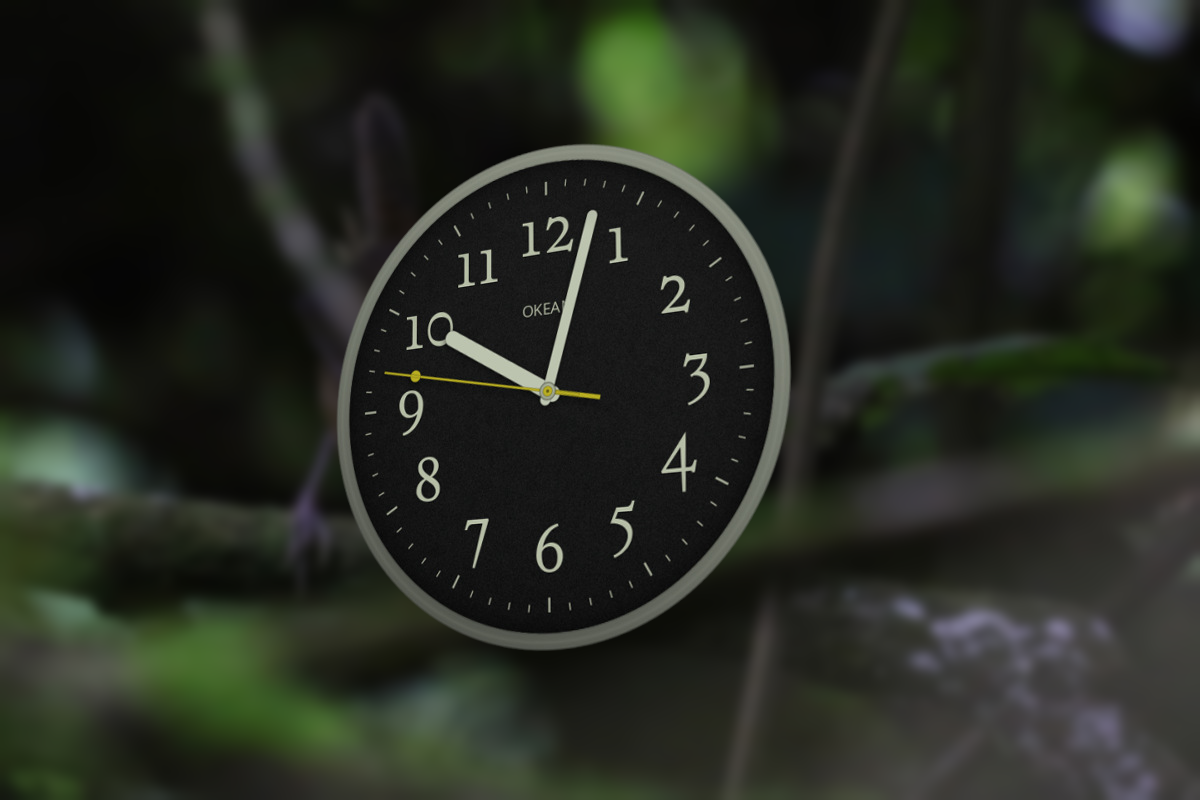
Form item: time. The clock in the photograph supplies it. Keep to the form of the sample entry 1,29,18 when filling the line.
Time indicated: 10,02,47
